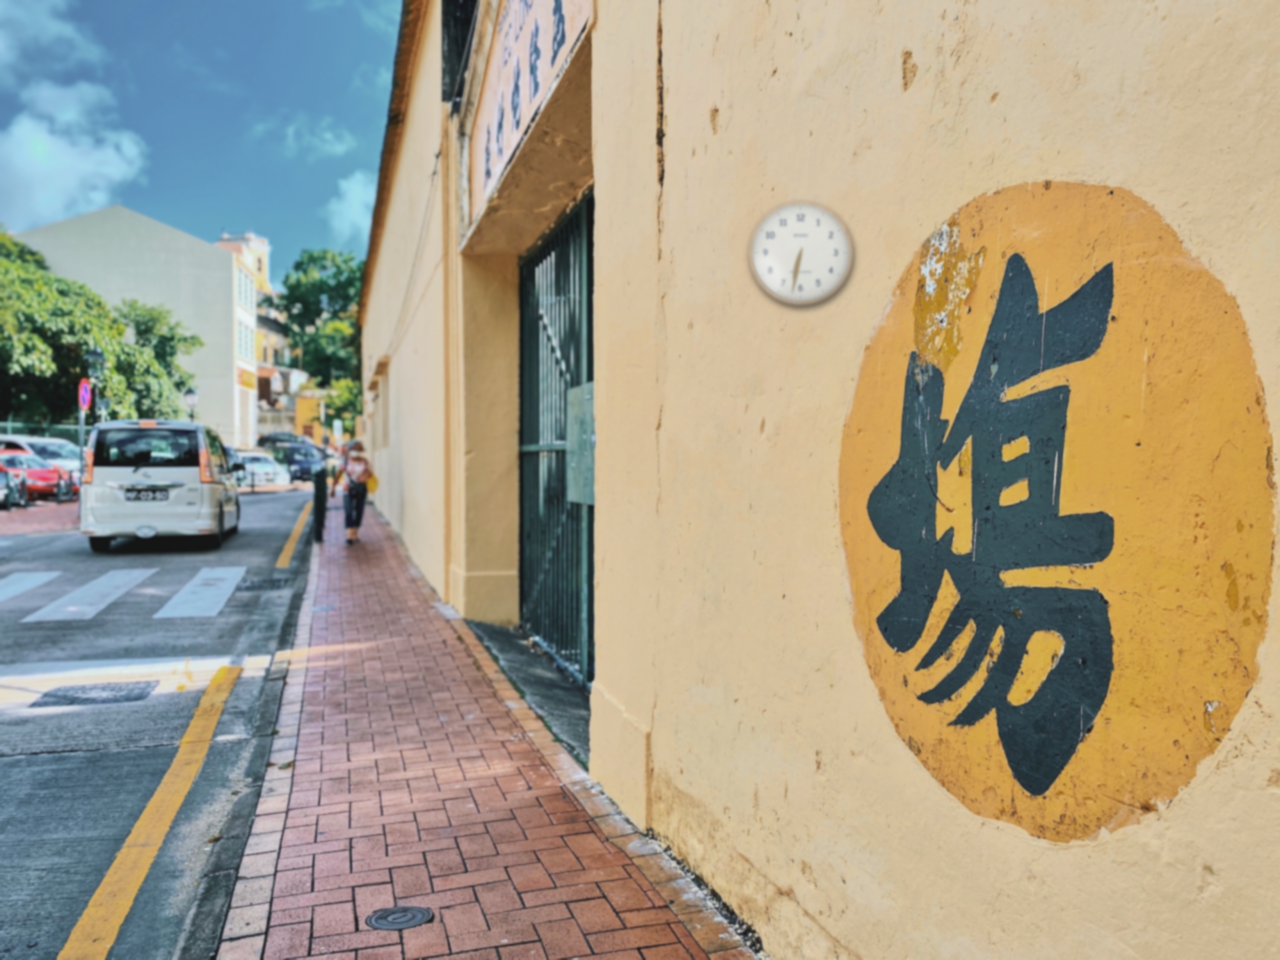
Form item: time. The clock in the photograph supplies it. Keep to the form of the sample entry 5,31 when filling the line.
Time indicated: 6,32
